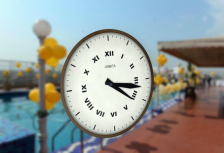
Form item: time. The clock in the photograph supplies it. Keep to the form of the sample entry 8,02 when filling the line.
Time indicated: 4,17
